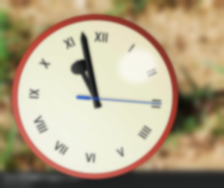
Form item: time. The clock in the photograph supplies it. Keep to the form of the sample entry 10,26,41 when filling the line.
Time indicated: 10,57,15
